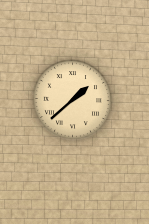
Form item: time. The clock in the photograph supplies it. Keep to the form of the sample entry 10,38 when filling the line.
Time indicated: 1,38
